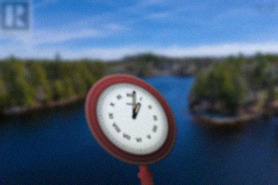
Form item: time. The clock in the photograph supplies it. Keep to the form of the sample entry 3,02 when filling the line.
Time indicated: 1,02
